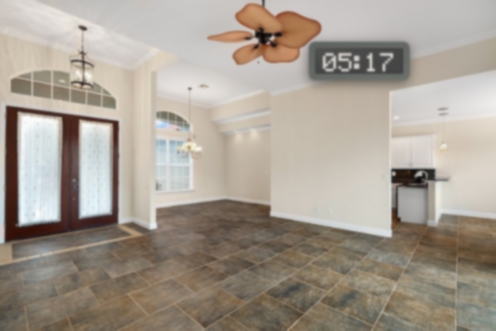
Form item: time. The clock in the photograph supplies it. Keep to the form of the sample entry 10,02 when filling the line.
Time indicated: 5,17
